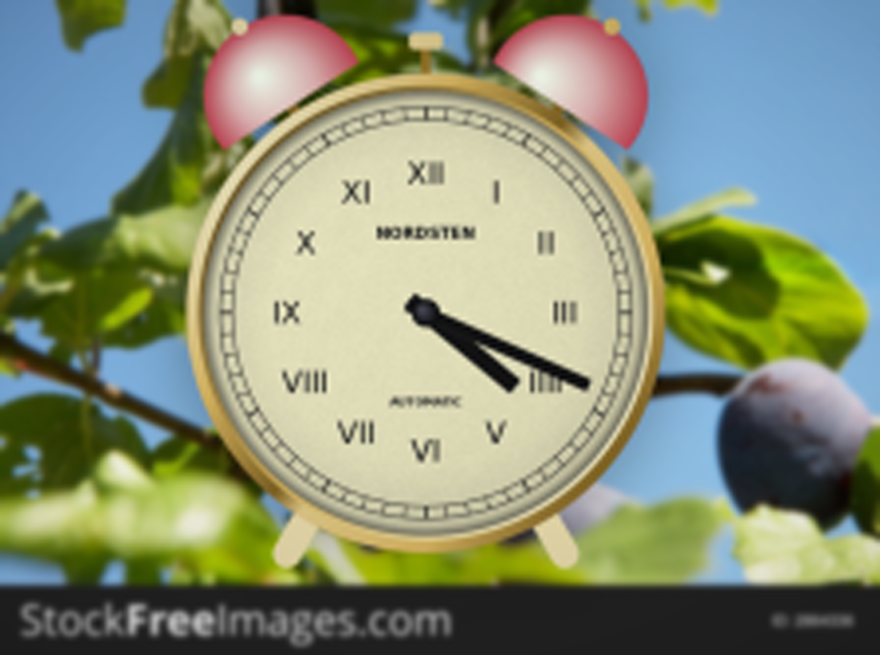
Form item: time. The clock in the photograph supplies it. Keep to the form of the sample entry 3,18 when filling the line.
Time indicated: 4,19
